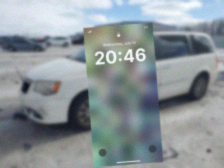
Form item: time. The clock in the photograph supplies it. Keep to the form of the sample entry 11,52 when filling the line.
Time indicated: 20,46
